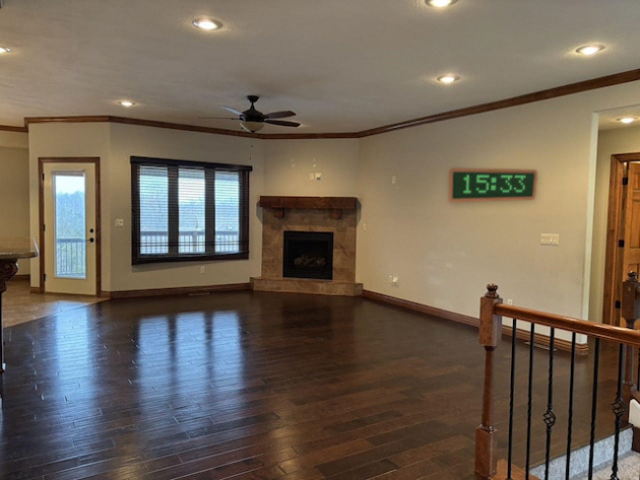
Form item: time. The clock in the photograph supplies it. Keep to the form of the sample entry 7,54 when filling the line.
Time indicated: 15,33
